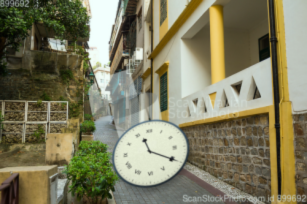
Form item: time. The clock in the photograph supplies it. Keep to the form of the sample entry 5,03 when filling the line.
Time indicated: 11,20
